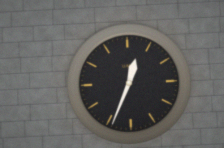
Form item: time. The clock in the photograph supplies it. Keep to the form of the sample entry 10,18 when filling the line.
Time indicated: 12,34
